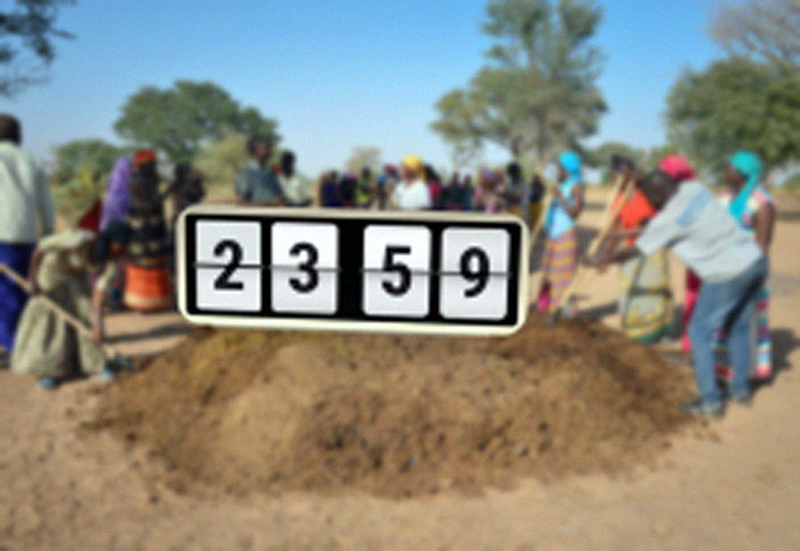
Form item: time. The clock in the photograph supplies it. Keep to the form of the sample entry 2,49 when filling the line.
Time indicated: 23,59
